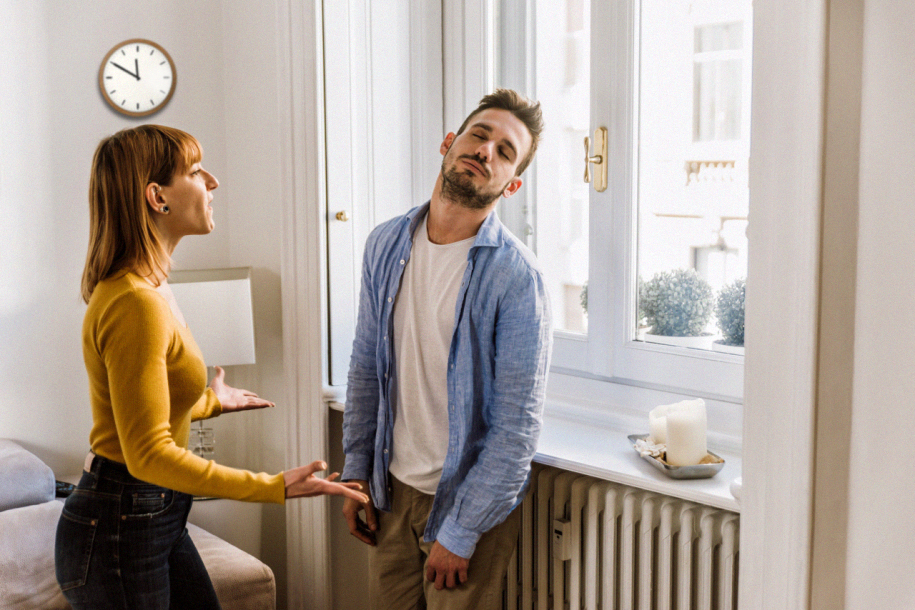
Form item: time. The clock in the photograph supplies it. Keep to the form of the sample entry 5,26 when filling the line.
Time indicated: 11,50
